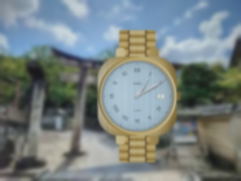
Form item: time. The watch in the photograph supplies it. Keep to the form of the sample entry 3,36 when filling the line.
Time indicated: 1,10
